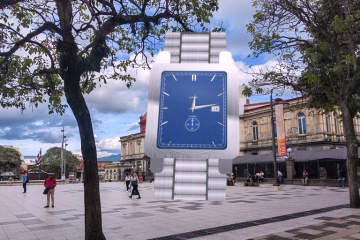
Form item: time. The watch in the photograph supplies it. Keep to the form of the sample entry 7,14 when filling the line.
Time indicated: 12,13
